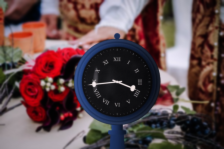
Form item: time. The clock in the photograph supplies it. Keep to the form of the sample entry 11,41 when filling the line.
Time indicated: 3,44
